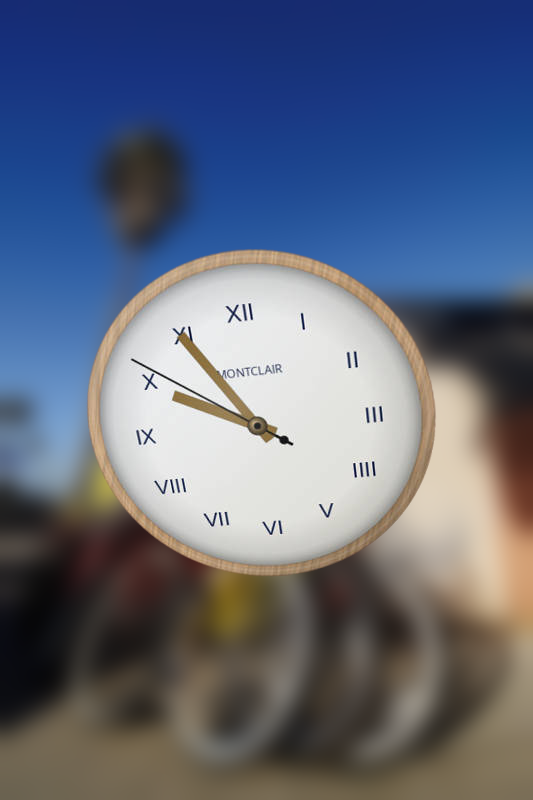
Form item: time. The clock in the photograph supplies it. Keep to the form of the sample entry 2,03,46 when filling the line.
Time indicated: 9,54,51
